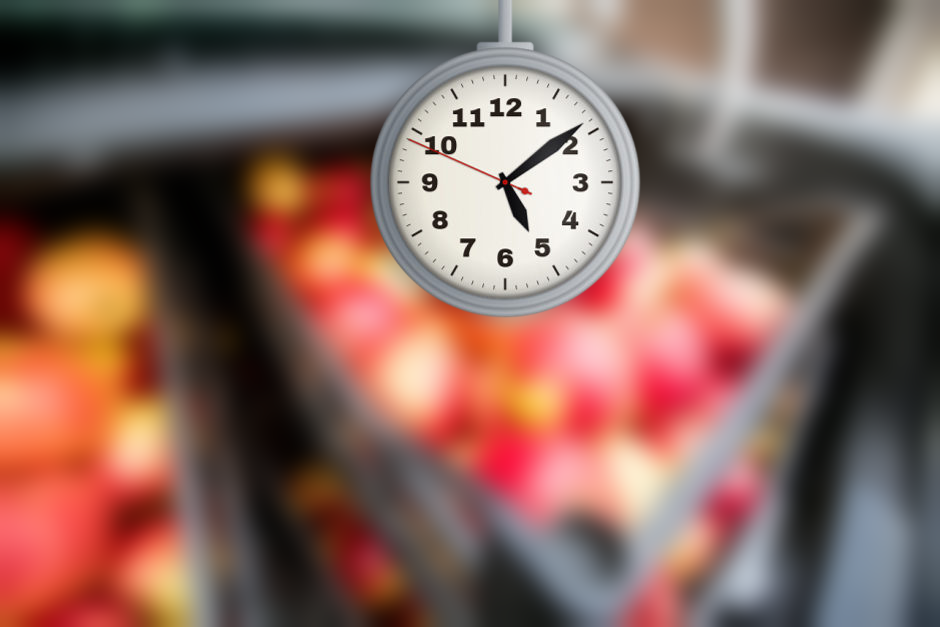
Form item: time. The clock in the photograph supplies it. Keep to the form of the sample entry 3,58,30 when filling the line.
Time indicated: 5,08,49
